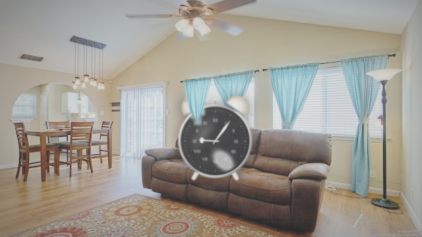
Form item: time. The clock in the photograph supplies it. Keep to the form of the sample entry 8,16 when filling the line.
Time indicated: 9,06
